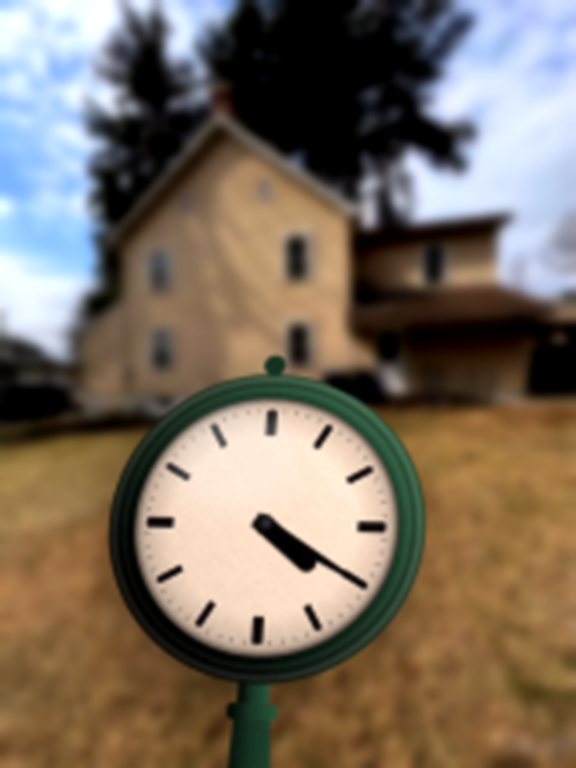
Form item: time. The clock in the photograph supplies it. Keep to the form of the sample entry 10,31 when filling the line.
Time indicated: 4,20
